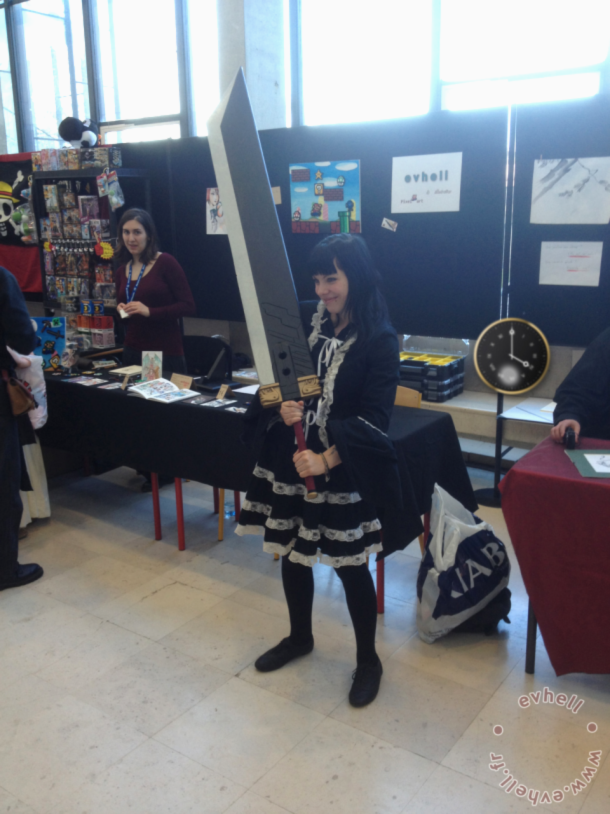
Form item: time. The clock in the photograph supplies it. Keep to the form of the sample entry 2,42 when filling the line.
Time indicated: 4,00
